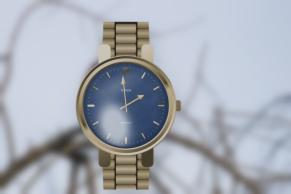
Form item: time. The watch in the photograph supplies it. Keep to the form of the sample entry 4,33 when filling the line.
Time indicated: 1,59
